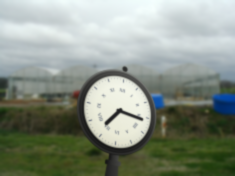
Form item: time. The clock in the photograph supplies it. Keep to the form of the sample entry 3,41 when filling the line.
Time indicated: 7,16
